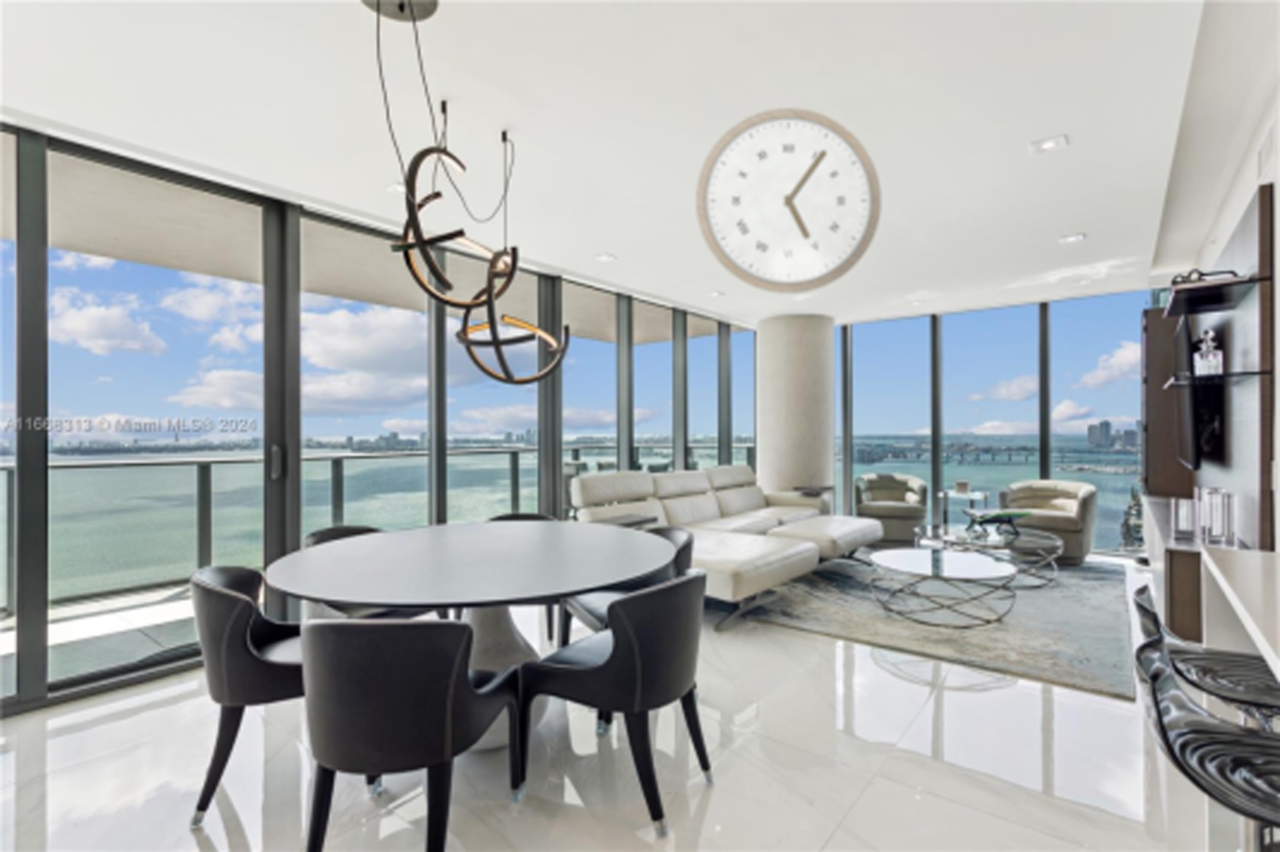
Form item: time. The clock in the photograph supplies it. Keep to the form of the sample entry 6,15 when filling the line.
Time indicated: 5,06
